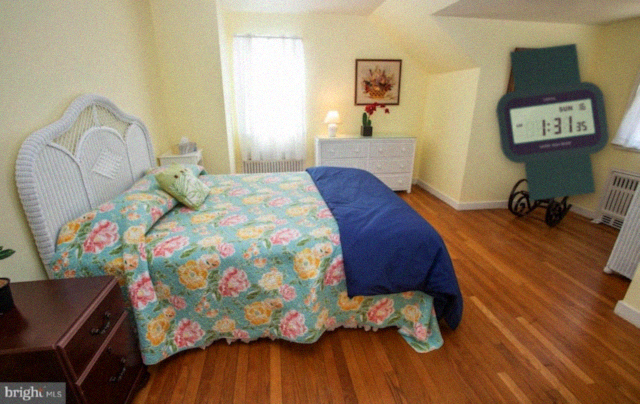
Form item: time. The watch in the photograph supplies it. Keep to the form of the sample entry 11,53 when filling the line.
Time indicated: 1,31
